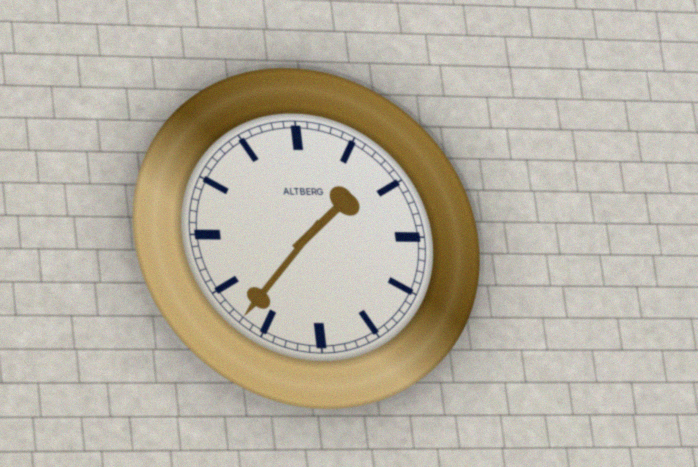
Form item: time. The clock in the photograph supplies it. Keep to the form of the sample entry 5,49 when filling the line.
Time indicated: 1,37
